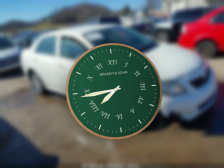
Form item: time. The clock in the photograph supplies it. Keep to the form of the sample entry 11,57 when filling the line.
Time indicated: 7,44
